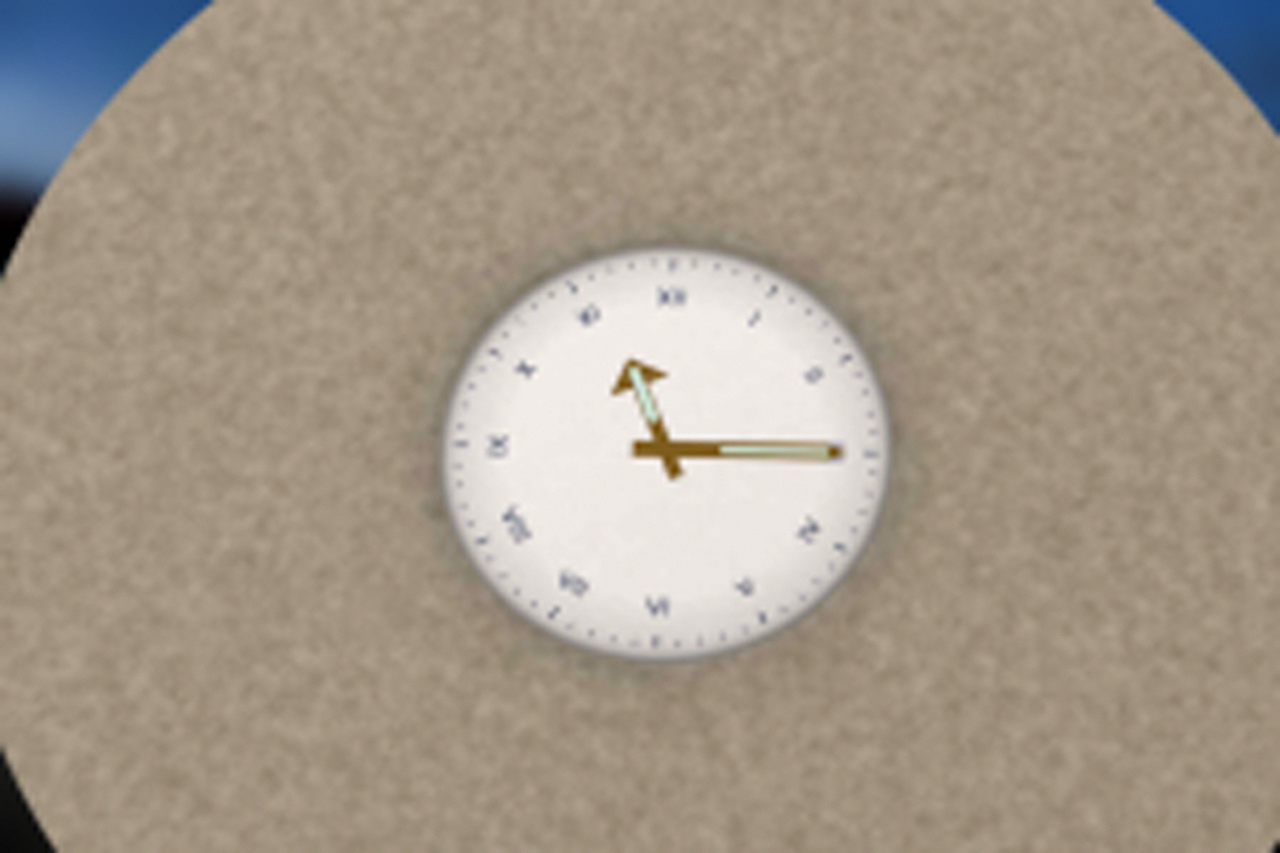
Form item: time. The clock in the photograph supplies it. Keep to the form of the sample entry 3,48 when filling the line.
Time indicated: 11,15
